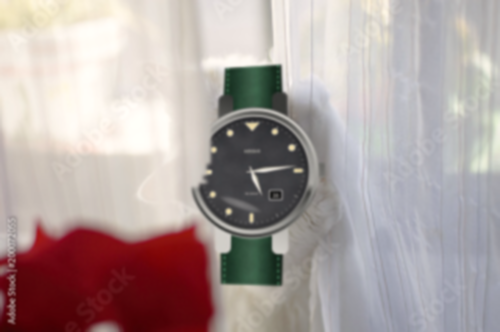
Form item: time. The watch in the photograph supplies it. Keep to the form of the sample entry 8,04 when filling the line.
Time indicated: 5,14
